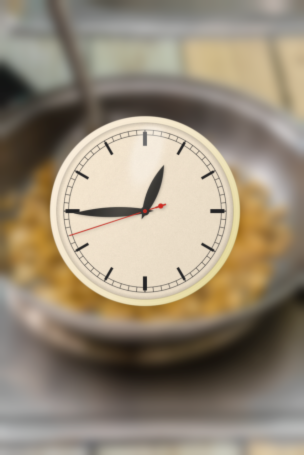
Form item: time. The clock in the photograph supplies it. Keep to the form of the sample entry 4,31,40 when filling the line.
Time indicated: 12,44,42
